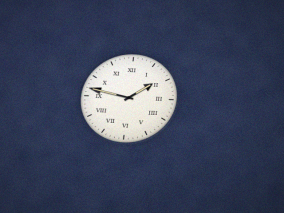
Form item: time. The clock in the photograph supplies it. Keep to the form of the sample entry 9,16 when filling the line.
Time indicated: 1,47
